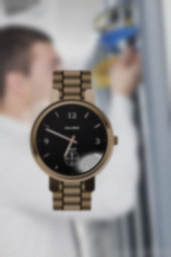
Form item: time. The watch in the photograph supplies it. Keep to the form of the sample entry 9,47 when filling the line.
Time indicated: 6,49
